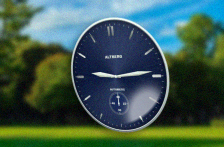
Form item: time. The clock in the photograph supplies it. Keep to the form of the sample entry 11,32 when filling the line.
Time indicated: 9,14
